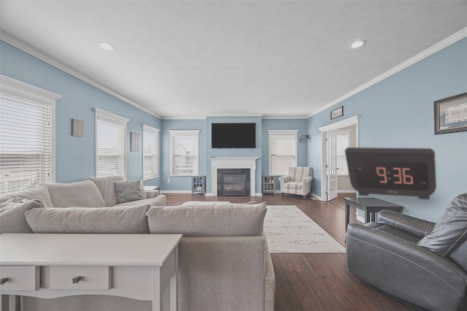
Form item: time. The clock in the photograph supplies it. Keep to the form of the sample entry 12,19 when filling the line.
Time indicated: 9,36
